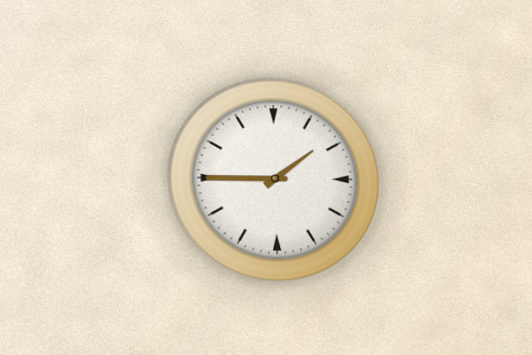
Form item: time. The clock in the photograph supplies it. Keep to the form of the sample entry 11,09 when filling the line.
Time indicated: 1,45
